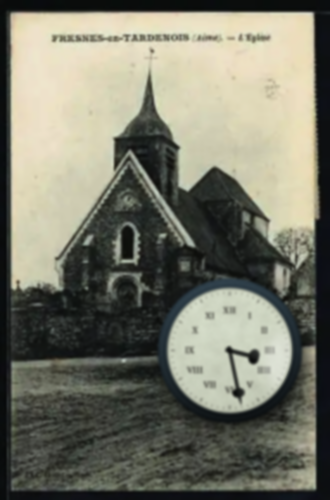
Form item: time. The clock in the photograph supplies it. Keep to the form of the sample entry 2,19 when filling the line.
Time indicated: 3,28
